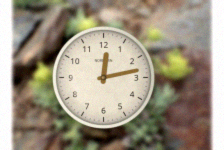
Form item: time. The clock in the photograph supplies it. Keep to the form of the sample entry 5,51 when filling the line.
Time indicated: 12,13
